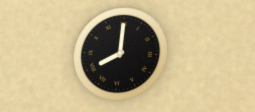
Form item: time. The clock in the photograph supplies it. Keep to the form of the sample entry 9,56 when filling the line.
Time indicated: 8,00
